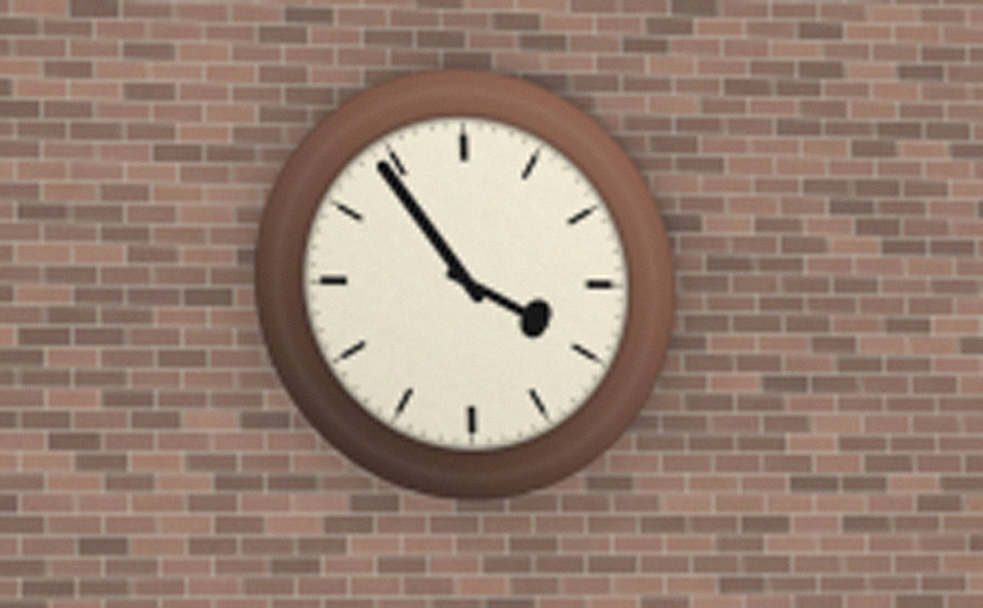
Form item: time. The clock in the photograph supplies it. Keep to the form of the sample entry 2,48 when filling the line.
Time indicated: 3,54
